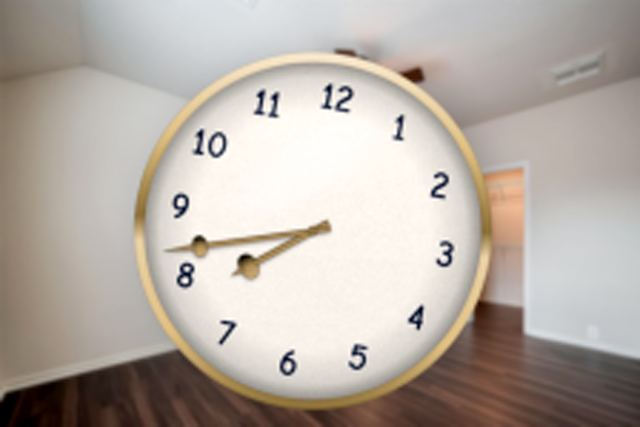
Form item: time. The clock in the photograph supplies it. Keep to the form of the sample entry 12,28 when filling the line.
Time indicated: 7,42
